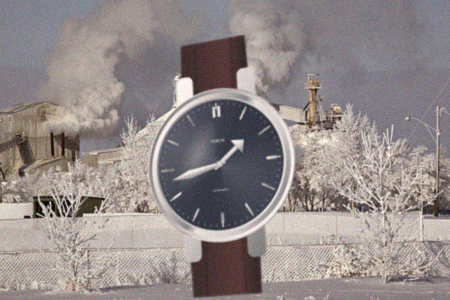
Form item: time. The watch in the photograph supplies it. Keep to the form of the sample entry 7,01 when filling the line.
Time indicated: 1,43
